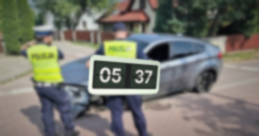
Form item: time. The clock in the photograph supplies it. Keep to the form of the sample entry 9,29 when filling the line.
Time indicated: 5,37
